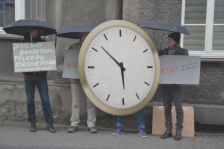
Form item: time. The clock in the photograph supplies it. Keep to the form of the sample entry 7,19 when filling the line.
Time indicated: 5,52
